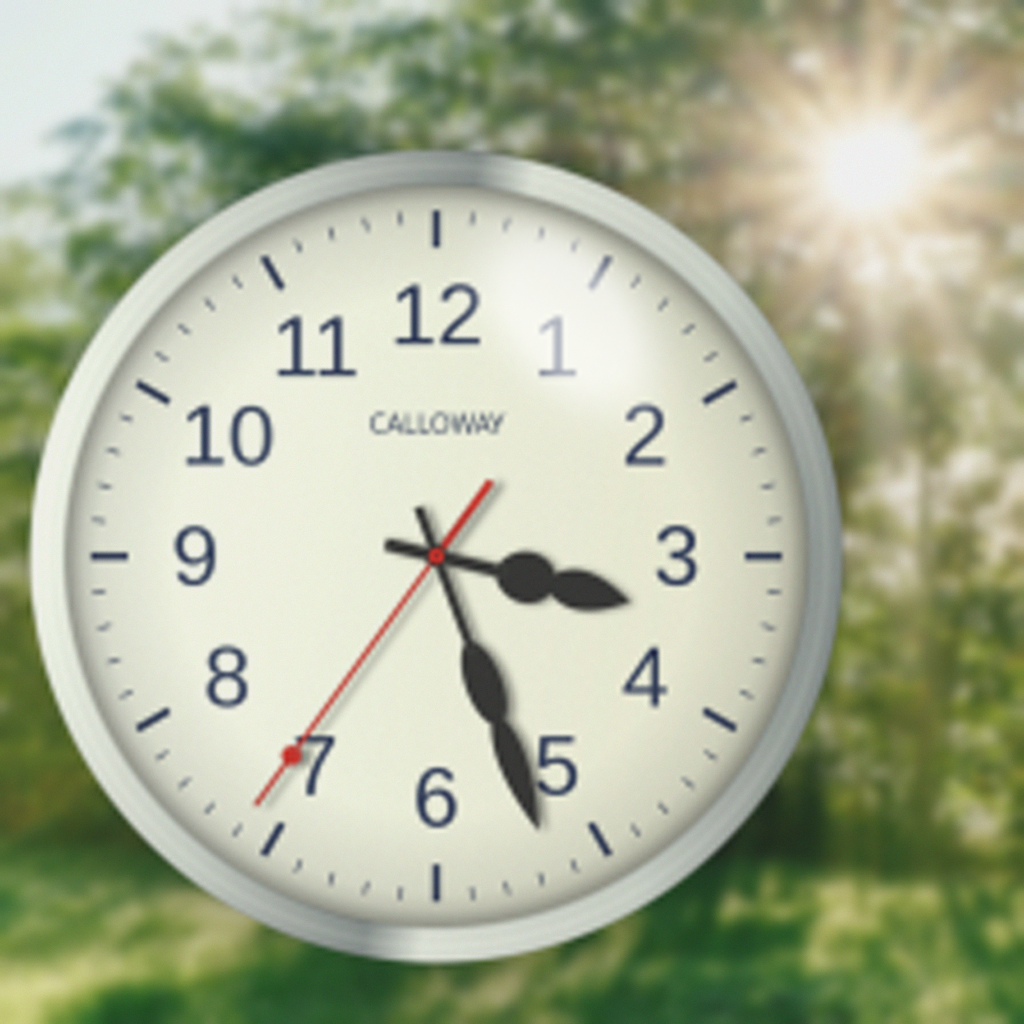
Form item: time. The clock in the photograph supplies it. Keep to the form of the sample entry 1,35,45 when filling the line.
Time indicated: 3,26,36
